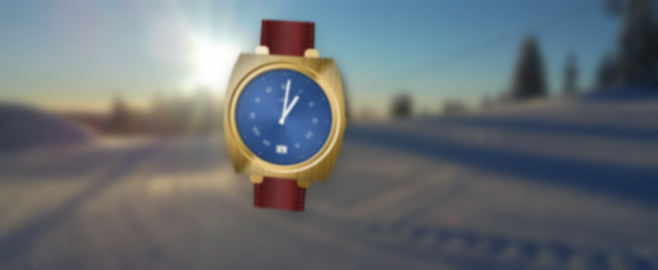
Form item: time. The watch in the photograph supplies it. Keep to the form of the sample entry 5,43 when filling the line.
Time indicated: 1,01
